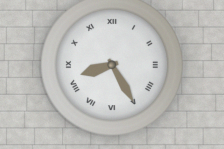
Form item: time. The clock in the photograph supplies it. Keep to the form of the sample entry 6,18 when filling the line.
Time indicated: 8,25
